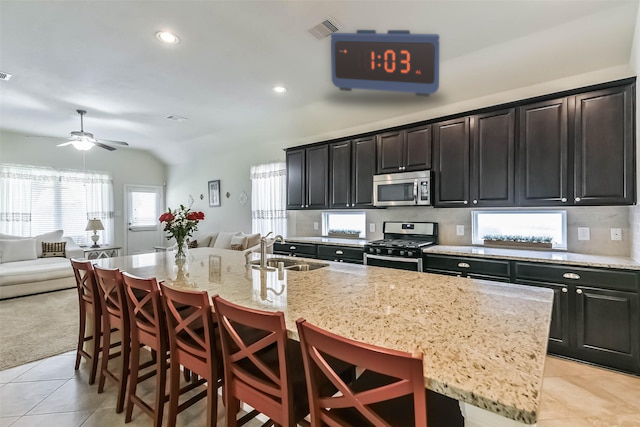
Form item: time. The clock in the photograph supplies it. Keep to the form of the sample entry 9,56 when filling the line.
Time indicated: 1,03
